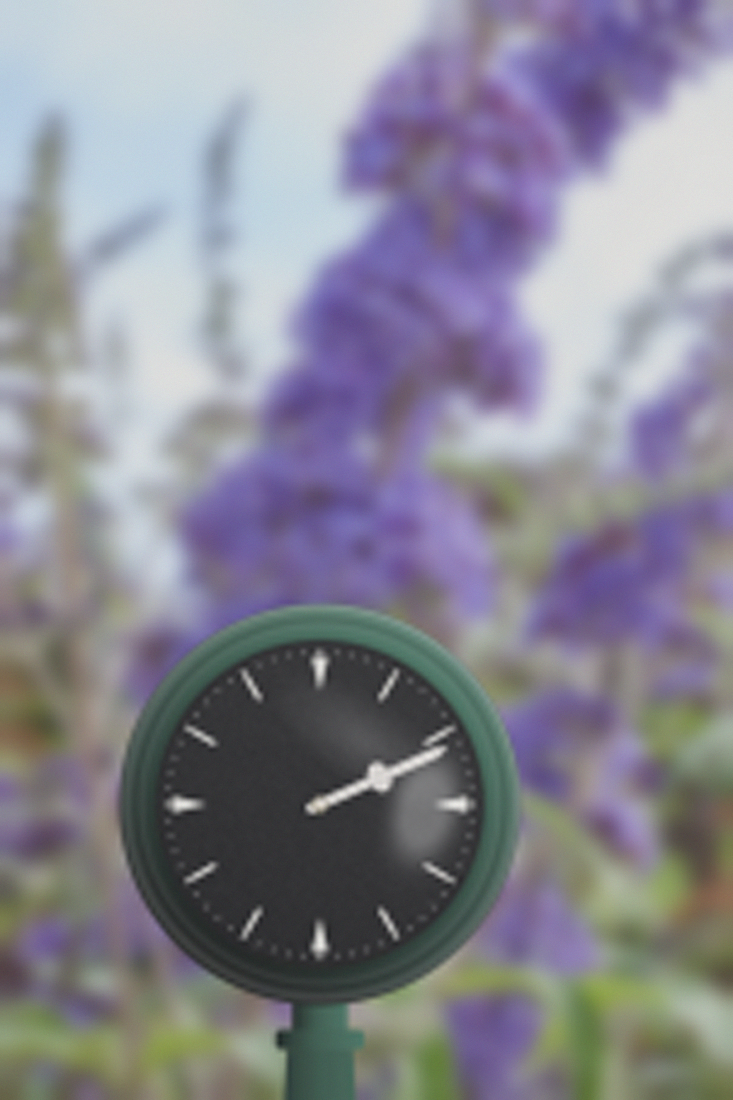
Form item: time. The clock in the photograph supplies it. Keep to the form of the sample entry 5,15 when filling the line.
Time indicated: 2,11
